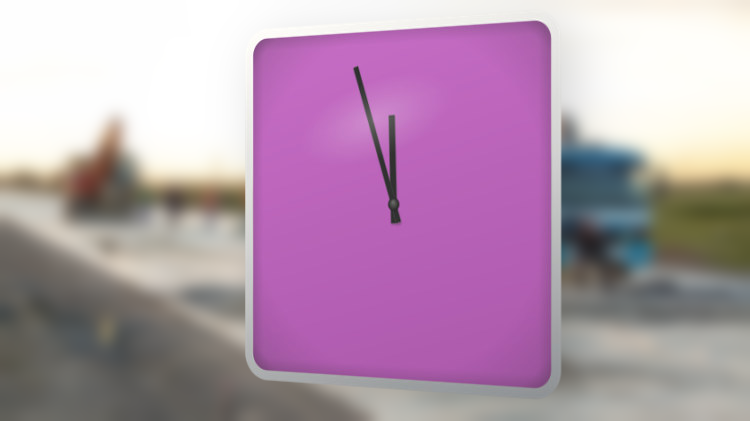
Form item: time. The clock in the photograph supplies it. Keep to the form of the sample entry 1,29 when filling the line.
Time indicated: 11,57
